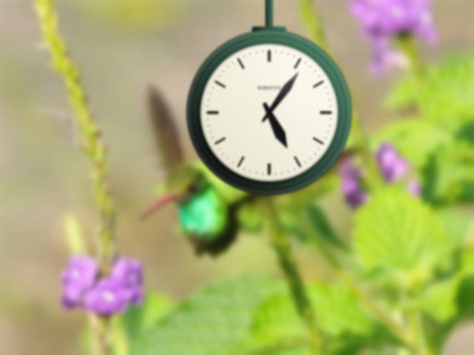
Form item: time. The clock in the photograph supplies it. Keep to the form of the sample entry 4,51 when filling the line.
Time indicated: 5,06
